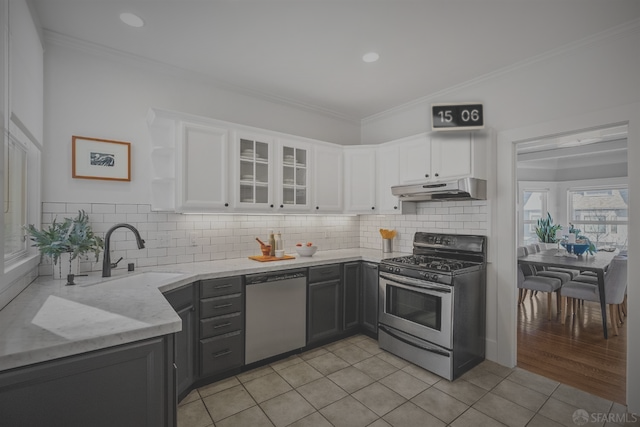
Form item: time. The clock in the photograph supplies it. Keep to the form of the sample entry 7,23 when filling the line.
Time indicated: 15,06
